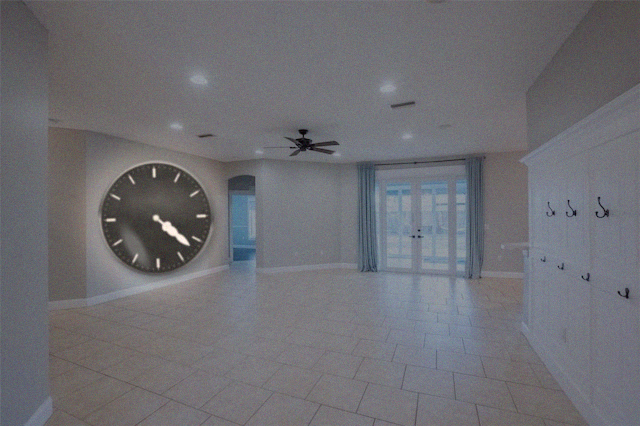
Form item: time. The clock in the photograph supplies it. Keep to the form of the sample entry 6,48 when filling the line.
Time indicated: 4,22
